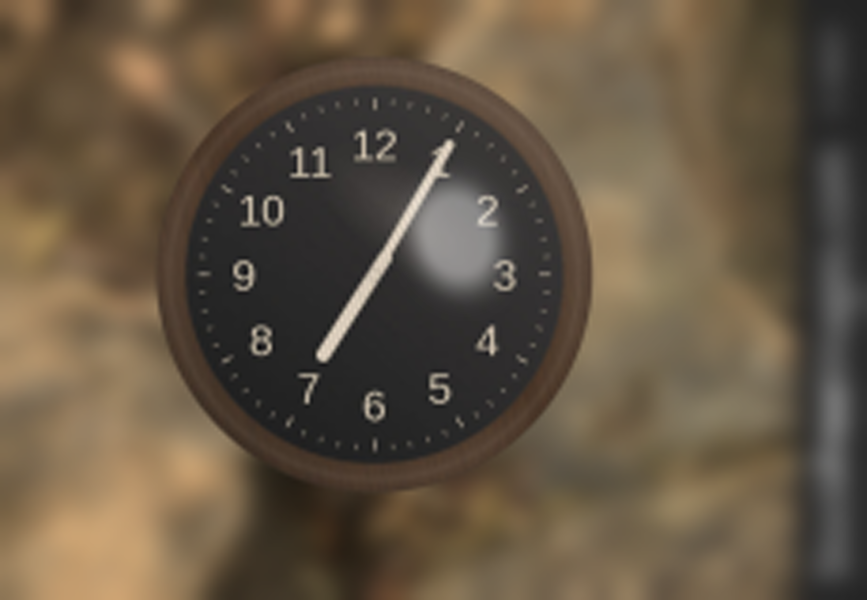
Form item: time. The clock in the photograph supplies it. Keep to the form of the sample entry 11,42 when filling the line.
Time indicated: 7,05
